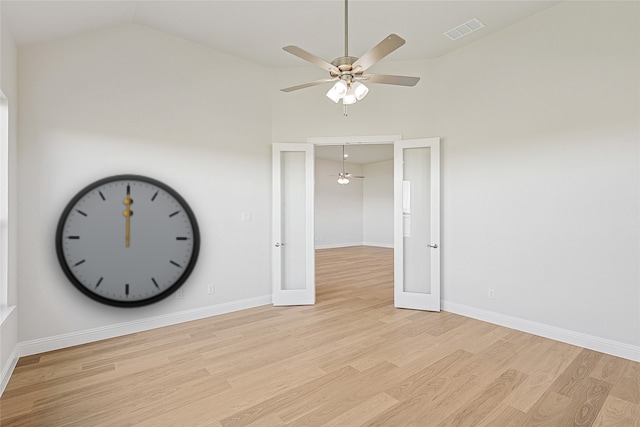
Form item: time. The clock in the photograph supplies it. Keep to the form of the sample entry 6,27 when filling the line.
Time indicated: 12,00
